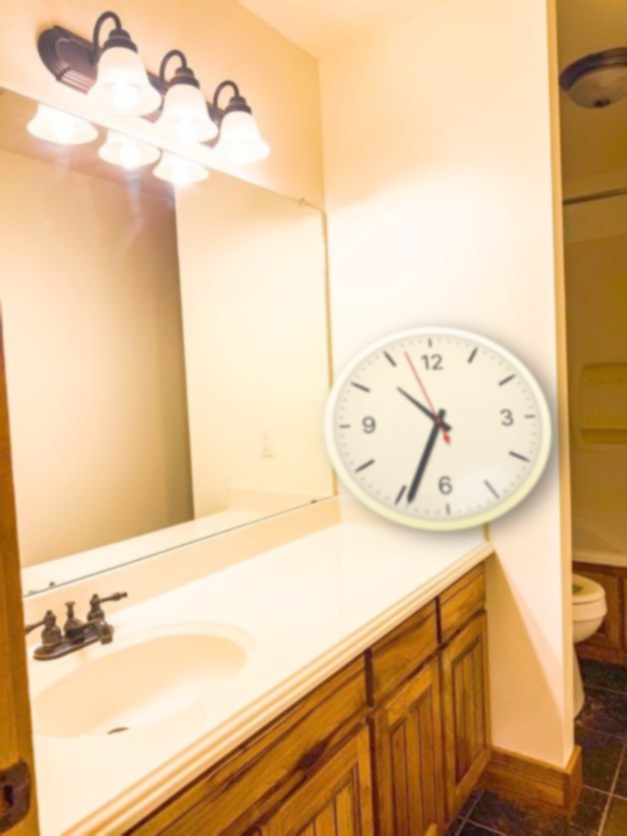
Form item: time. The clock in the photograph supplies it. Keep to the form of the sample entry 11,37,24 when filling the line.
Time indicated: 10,33,57
